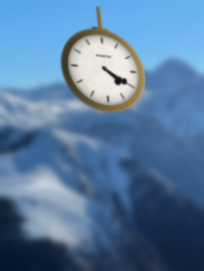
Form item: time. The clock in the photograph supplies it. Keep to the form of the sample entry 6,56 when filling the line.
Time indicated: 4,20
